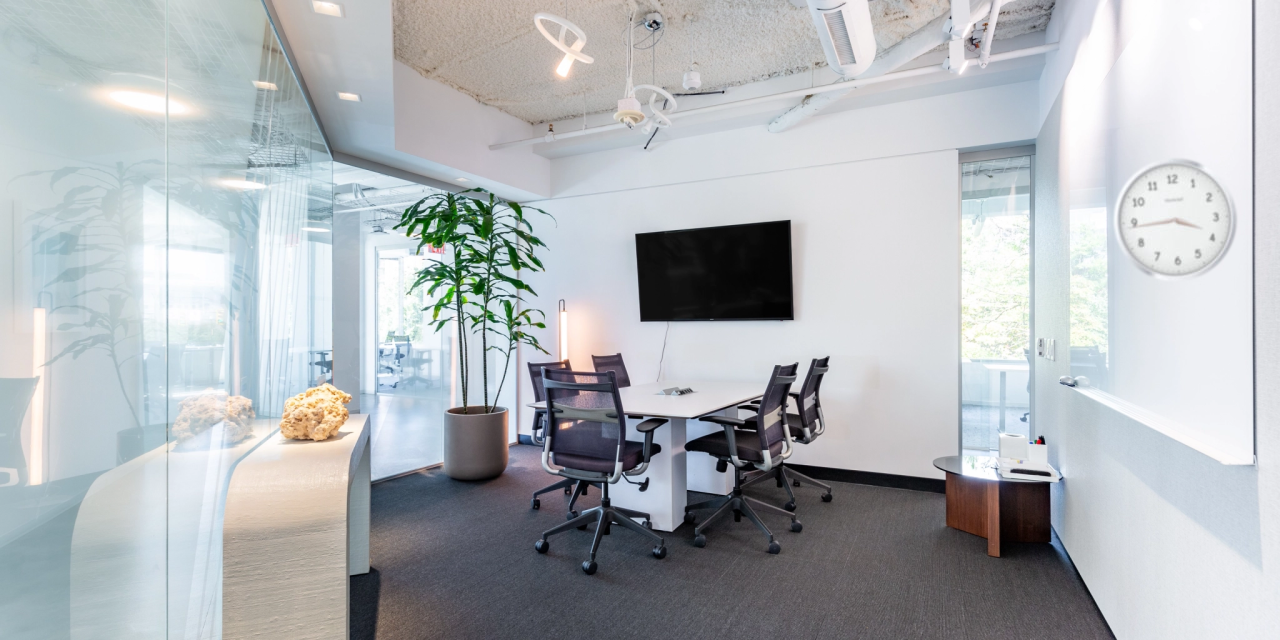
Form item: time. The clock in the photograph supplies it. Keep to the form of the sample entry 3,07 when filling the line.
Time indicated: 3,44
